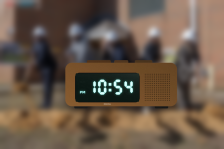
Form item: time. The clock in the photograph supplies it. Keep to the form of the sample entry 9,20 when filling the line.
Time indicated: 10,54
